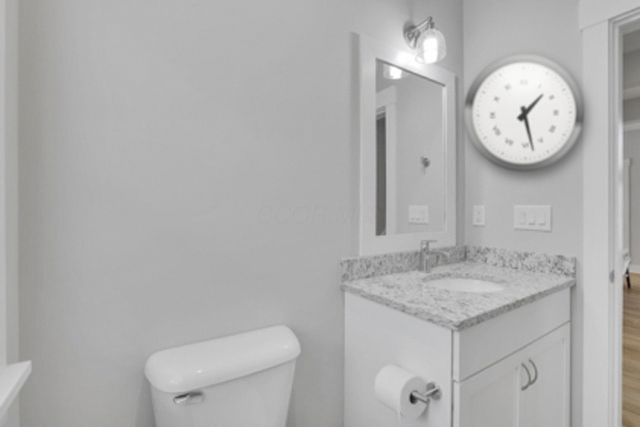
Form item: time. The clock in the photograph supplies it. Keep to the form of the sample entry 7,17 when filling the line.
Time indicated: 1,28
